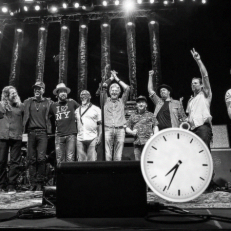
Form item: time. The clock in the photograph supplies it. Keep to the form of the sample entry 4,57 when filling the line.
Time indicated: 7,34
